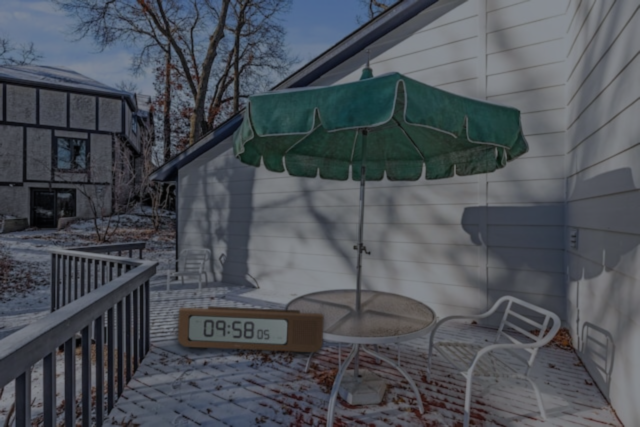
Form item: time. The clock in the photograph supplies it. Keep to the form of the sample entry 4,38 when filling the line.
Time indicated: 9,58
